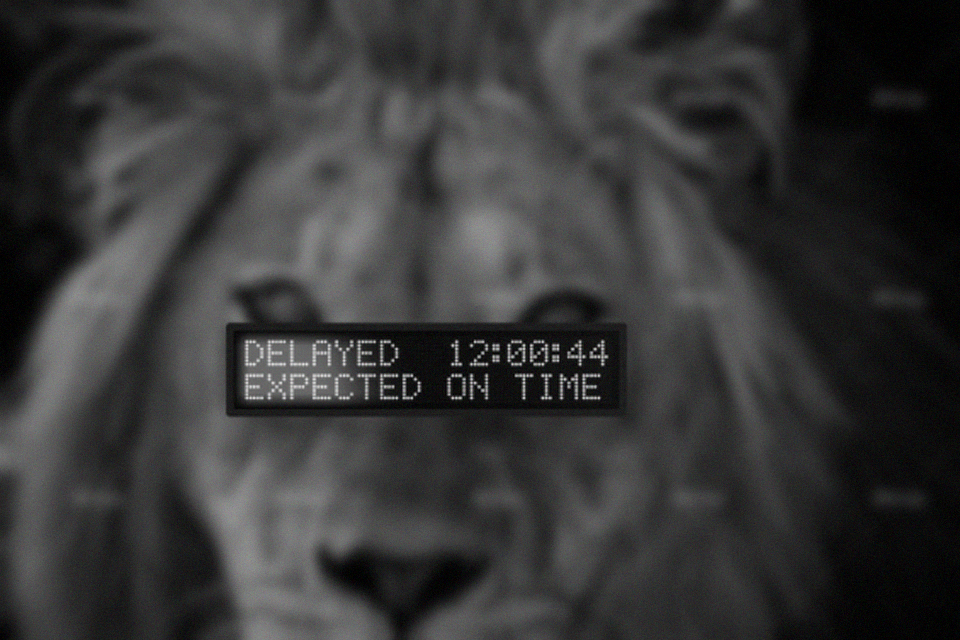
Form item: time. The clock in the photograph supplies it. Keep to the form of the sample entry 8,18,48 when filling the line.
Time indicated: 12,00,44
